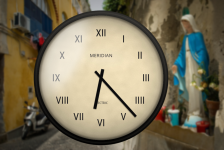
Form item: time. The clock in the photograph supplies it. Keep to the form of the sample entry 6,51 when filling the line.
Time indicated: 6,23
